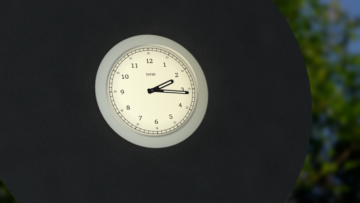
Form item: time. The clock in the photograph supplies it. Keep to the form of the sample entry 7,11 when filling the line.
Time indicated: 2,16
